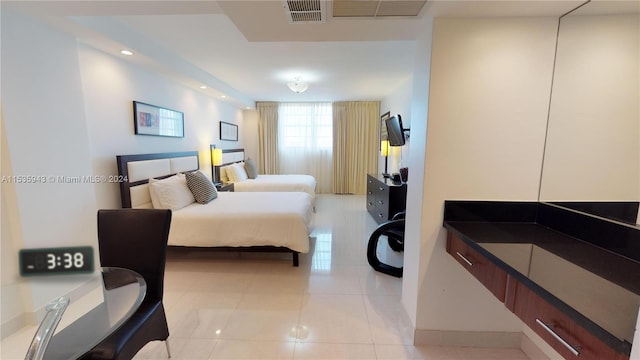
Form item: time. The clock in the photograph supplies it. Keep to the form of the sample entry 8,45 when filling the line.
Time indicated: 3,38
